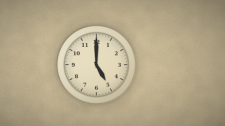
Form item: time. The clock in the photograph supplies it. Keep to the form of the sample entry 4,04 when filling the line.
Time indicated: 5,00
